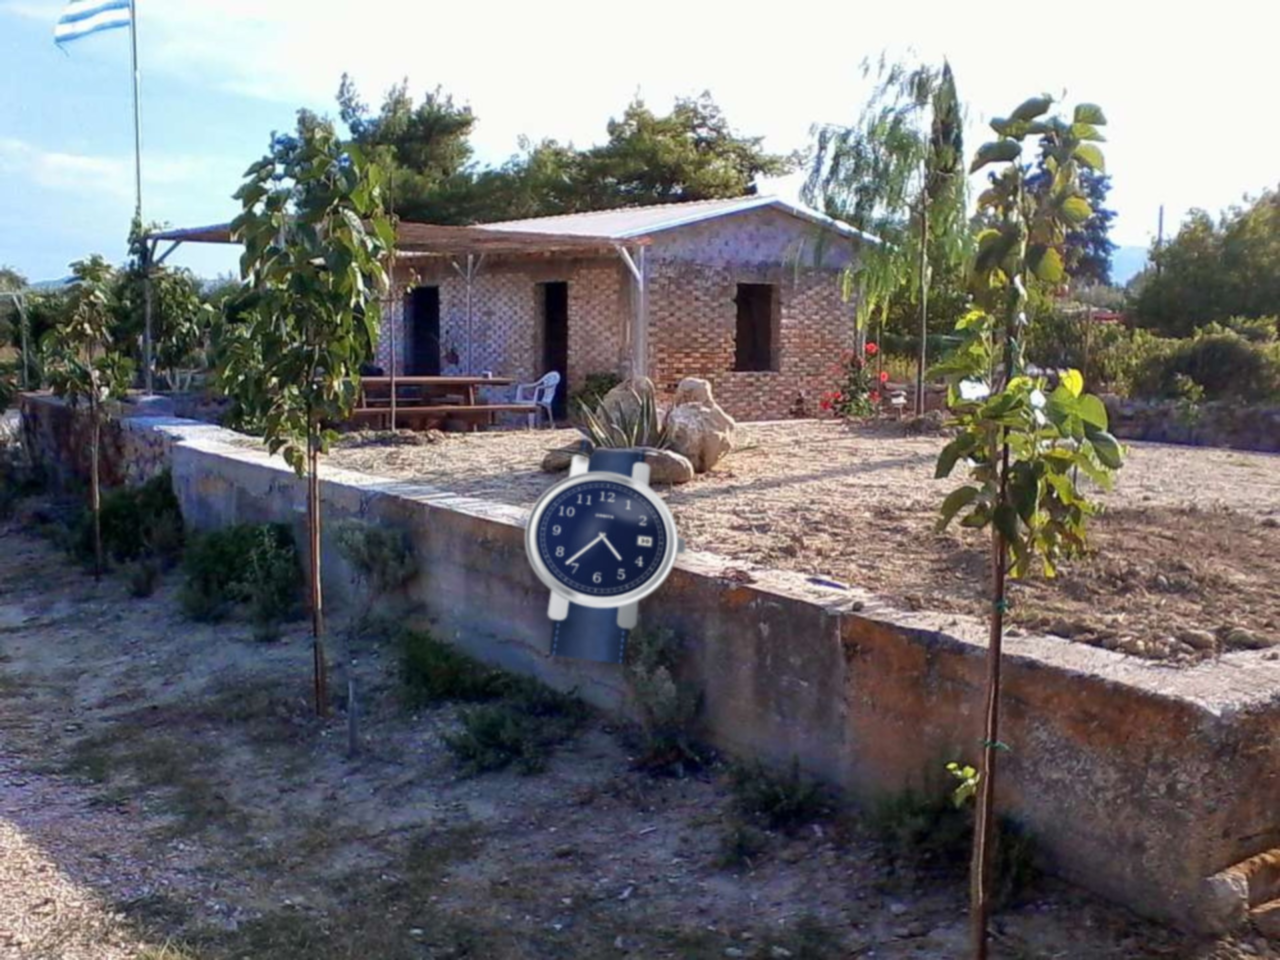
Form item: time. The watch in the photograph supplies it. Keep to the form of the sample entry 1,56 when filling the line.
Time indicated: 4,37
